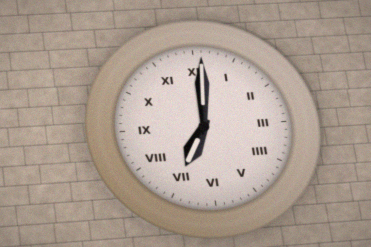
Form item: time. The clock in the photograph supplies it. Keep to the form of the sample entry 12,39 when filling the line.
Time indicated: 7,01
